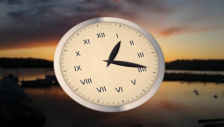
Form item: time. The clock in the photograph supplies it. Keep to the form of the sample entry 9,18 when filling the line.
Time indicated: 1,19
